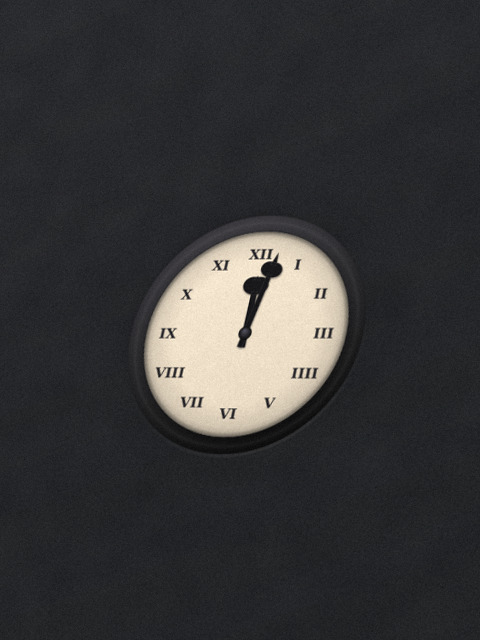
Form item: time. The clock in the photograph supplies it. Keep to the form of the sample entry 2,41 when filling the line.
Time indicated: 12,02
